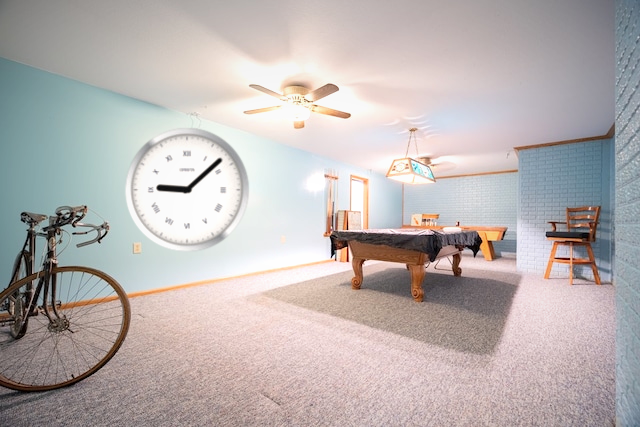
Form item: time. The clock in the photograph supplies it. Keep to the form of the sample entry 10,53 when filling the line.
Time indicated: 9,08
